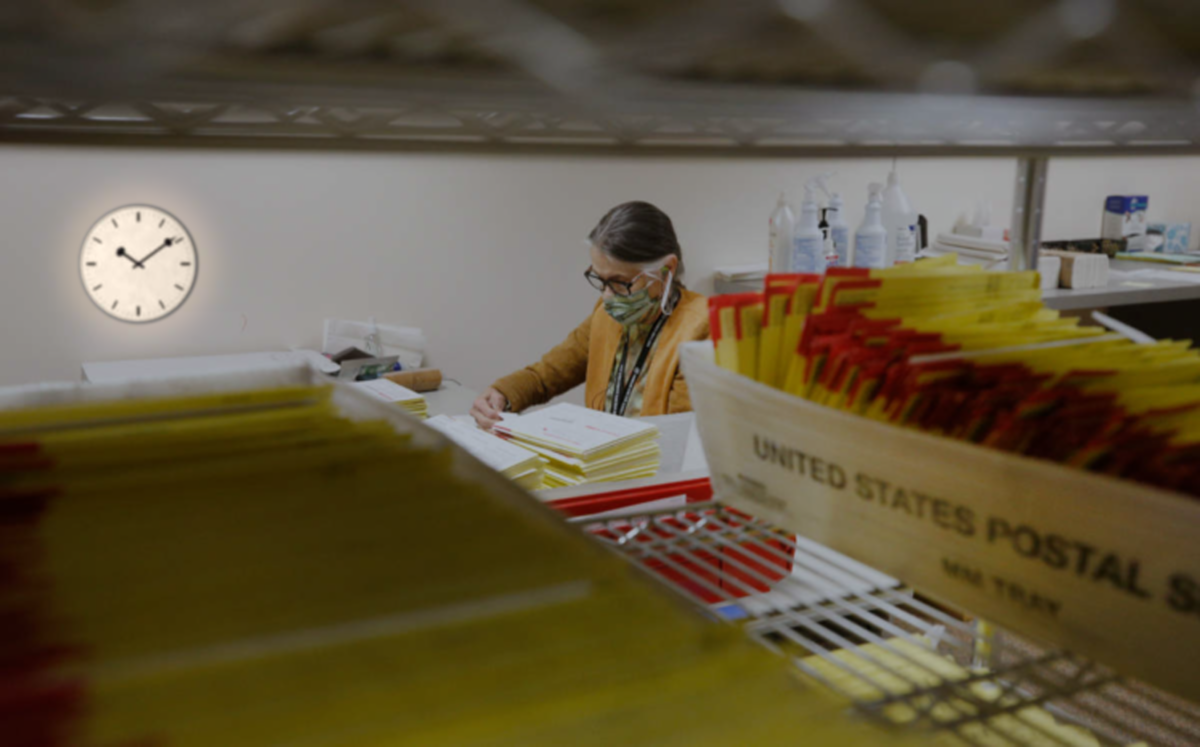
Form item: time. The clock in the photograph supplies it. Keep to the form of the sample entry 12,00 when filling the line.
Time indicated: 10,09
